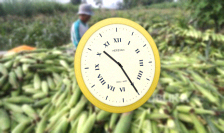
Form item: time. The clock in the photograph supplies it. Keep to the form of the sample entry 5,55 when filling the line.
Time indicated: 10,25
